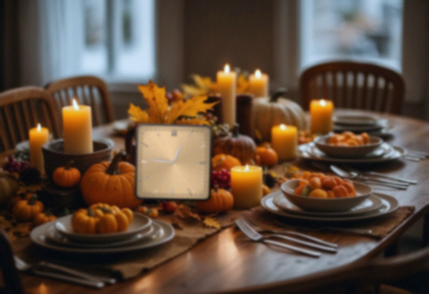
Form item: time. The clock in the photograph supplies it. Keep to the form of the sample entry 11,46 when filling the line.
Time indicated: 12,46
